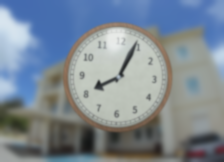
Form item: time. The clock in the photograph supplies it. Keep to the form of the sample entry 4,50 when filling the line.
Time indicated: 8,04
